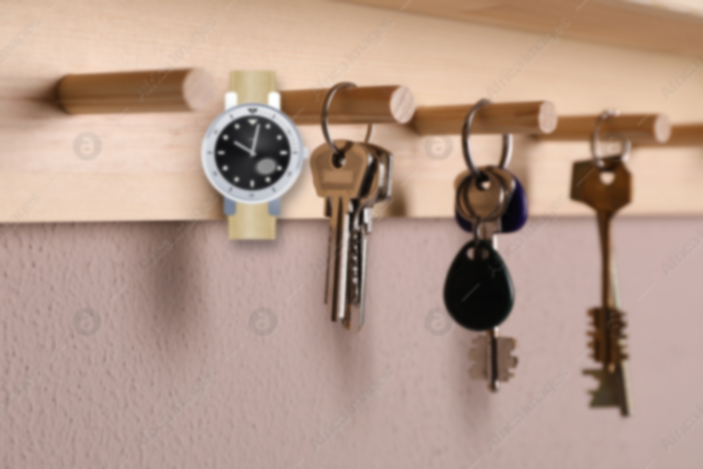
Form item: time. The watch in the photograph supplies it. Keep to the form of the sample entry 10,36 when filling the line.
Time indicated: 10,02
